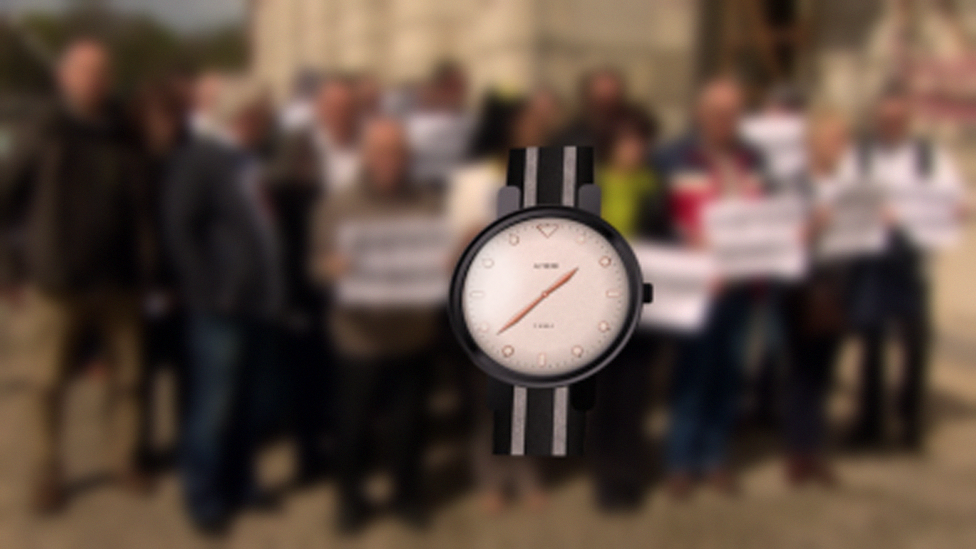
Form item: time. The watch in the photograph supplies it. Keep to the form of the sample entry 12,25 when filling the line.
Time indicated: 1,38
